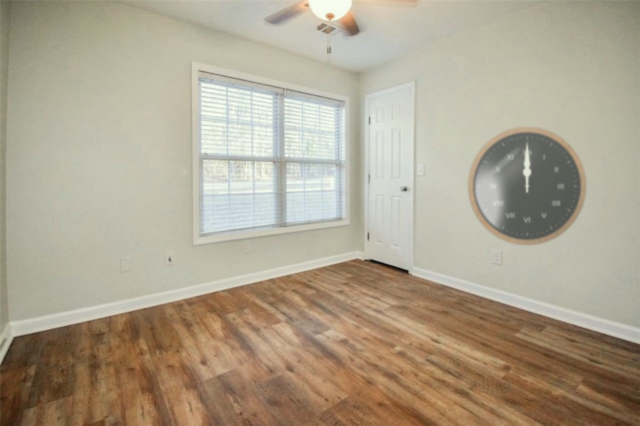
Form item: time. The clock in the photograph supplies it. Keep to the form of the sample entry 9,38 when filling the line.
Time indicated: 12,00
